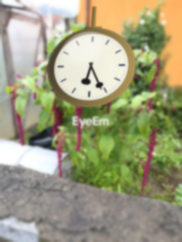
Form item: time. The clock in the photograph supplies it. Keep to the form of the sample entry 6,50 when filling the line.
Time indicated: 6,26
